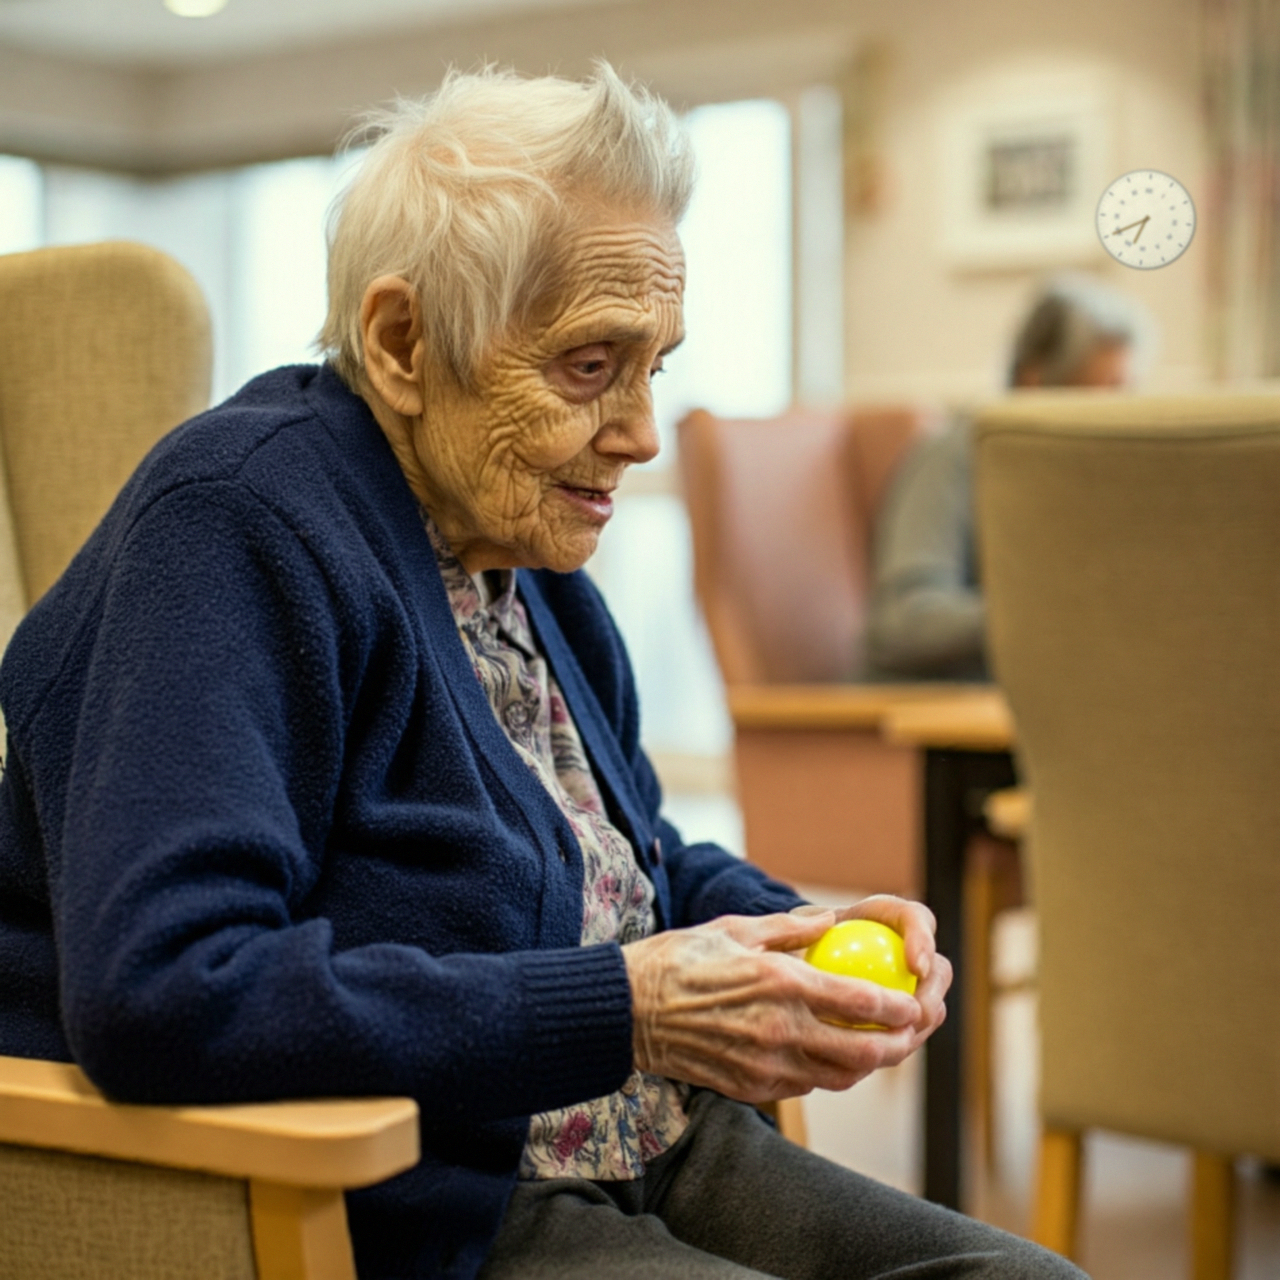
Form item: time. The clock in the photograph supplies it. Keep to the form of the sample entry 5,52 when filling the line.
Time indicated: 6,40
